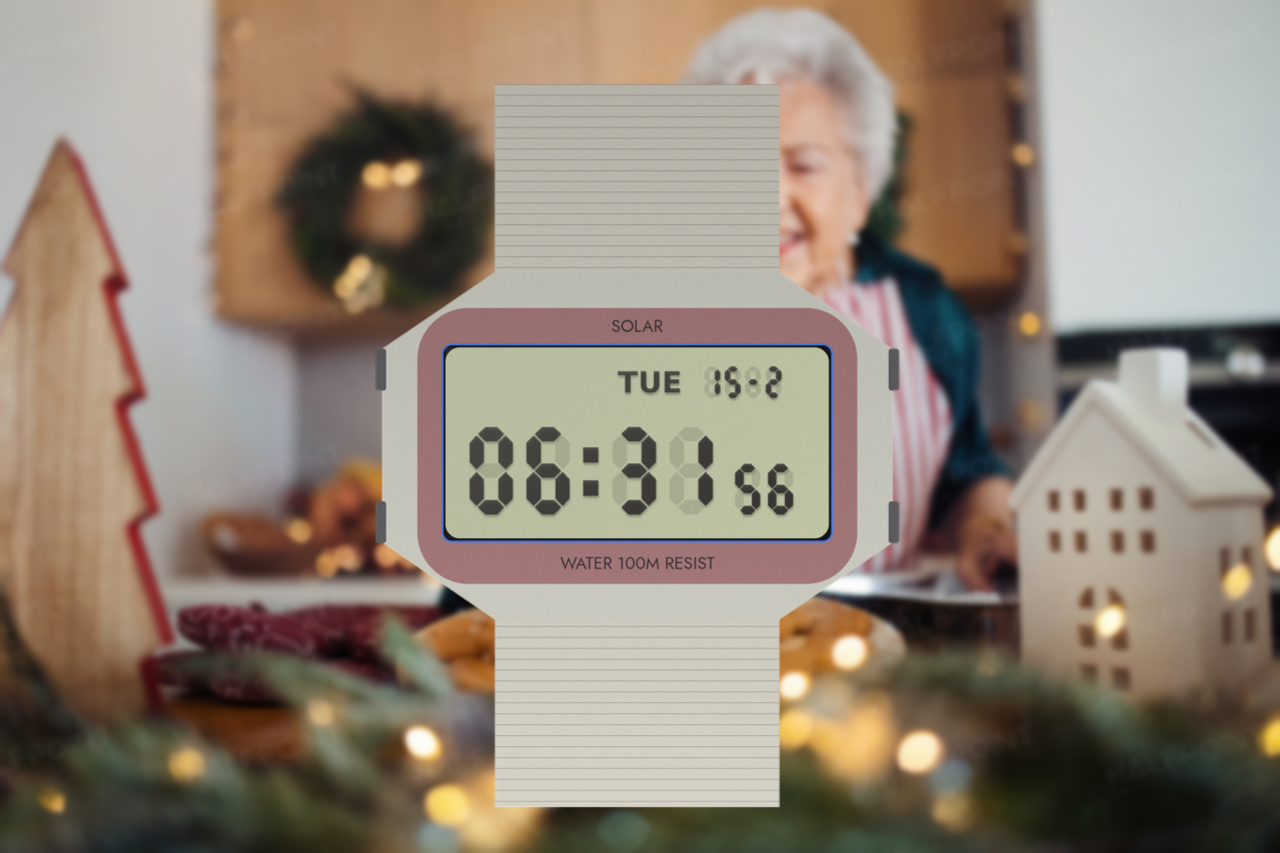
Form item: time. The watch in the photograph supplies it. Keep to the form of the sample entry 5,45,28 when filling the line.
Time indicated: 6,31,56
